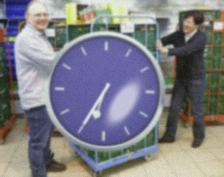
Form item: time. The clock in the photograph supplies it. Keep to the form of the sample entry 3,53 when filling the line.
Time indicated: 6,35
